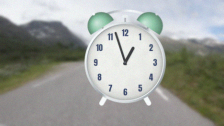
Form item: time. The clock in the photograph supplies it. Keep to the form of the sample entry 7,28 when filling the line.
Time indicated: 12,57
